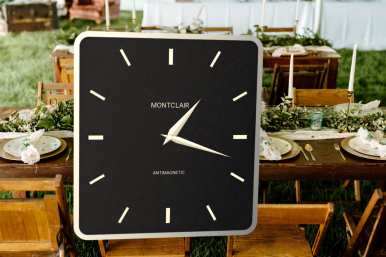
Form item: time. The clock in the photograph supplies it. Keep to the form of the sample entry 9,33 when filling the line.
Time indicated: 1,18
